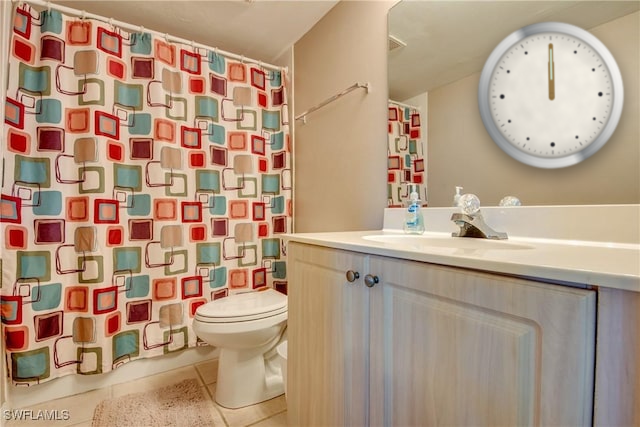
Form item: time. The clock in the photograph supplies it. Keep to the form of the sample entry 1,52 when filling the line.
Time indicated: 12,00
